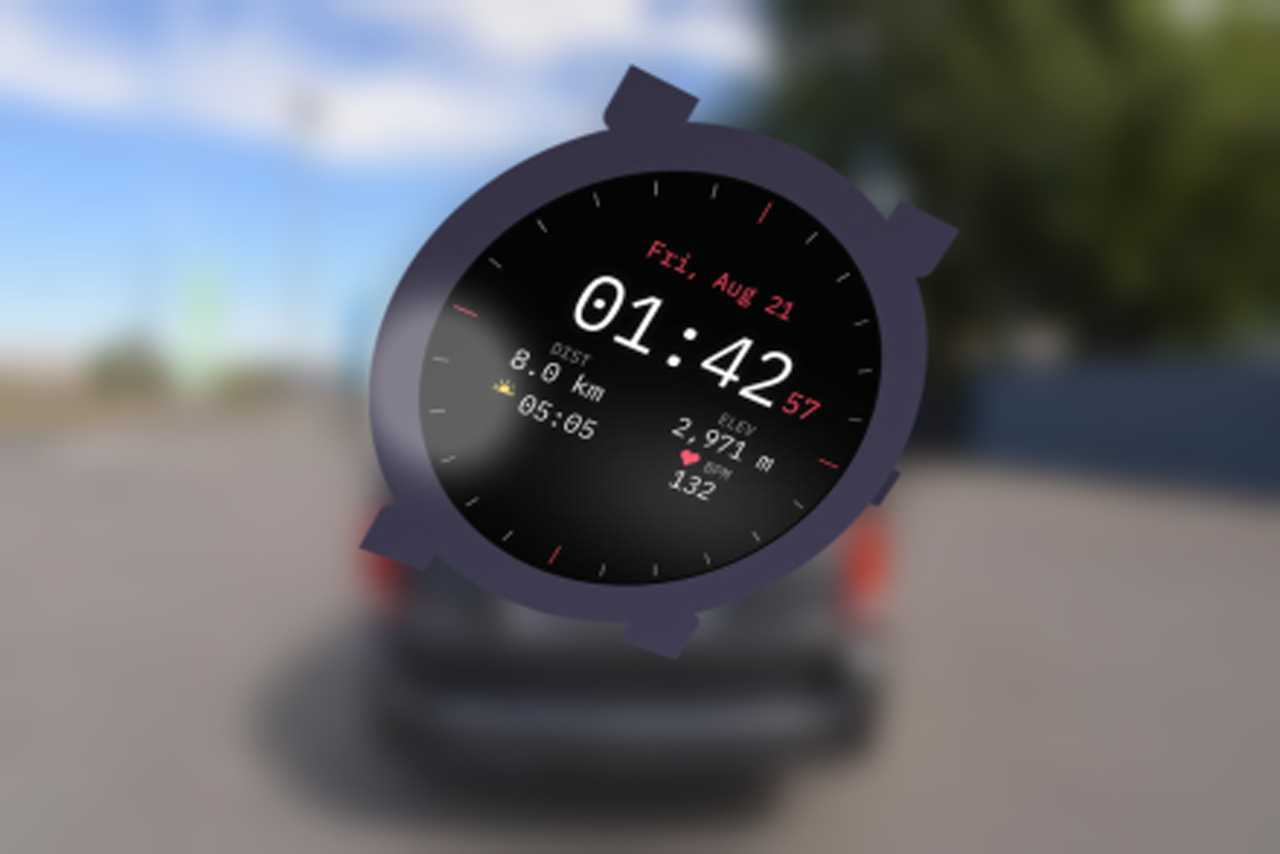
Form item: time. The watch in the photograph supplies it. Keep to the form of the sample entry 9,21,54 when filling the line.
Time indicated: 1,42,57
